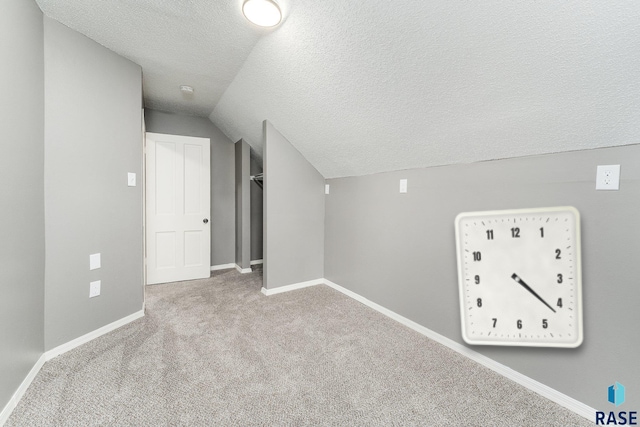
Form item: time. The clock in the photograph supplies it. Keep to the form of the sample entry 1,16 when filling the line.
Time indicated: 4,22
